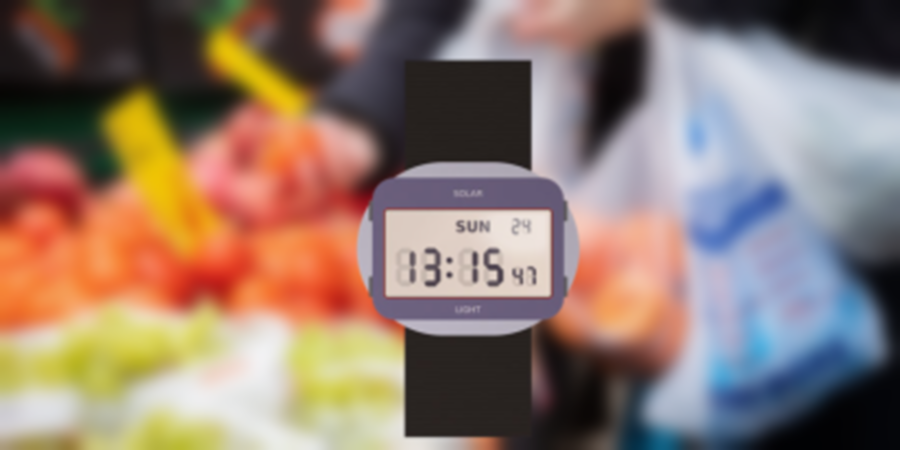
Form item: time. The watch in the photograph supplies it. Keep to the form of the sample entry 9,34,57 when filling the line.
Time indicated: 13,15,47
